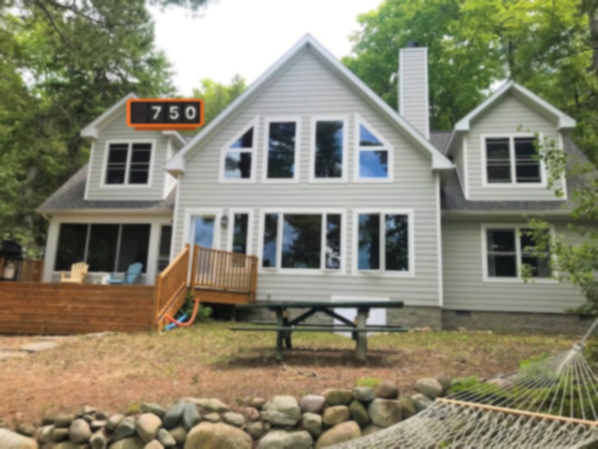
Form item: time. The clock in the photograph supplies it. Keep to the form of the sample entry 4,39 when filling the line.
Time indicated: 7,50
